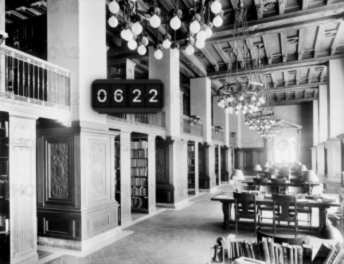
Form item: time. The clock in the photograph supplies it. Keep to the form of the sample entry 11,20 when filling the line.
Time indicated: 6,22
